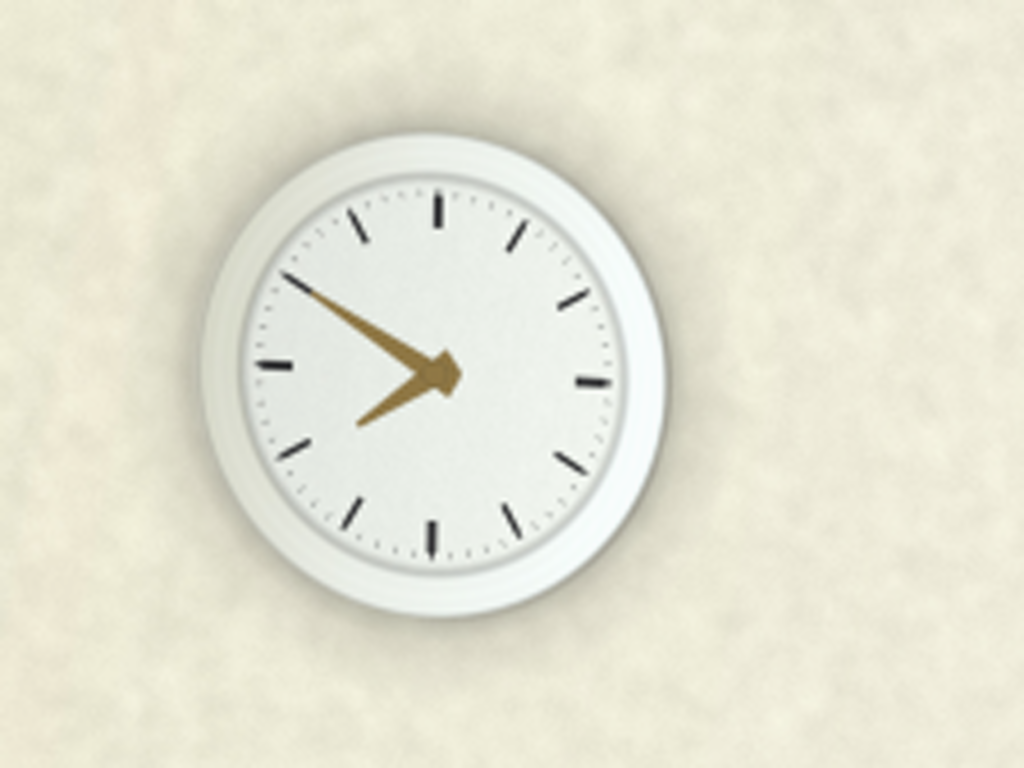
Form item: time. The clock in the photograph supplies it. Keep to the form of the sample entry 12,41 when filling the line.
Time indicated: 7,50
